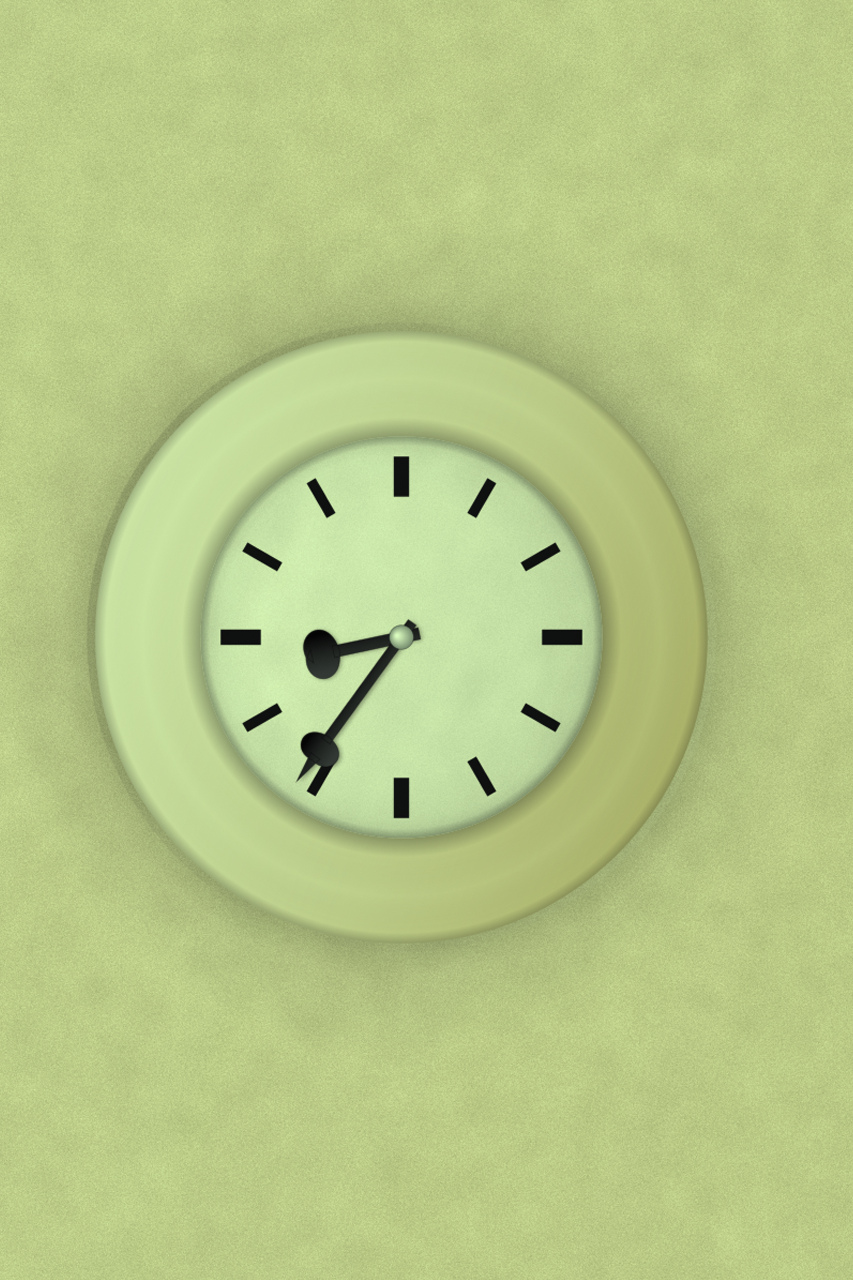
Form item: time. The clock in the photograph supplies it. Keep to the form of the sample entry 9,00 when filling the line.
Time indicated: 8,36
